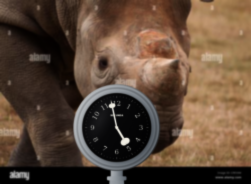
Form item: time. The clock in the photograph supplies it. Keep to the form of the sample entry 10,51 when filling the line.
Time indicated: 4,58
